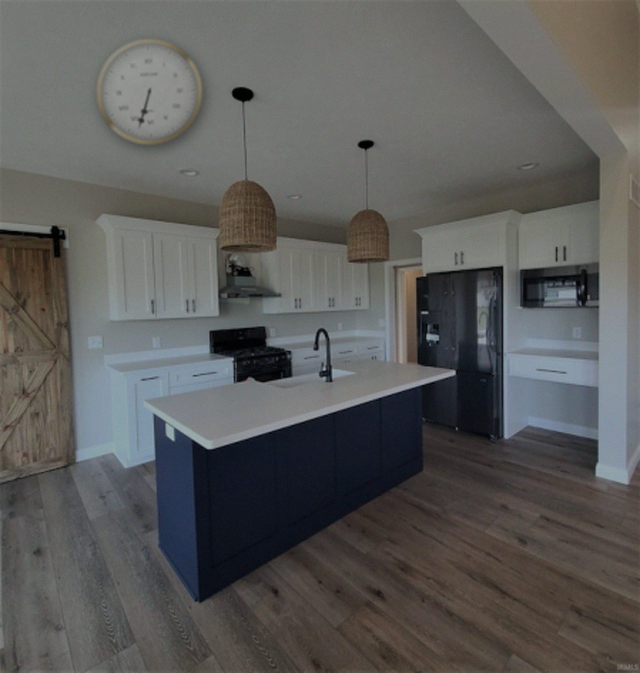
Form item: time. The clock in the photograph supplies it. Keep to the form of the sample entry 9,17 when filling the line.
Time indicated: 6,33
